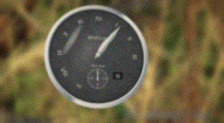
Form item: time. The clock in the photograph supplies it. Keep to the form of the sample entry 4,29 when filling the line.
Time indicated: 1,06
